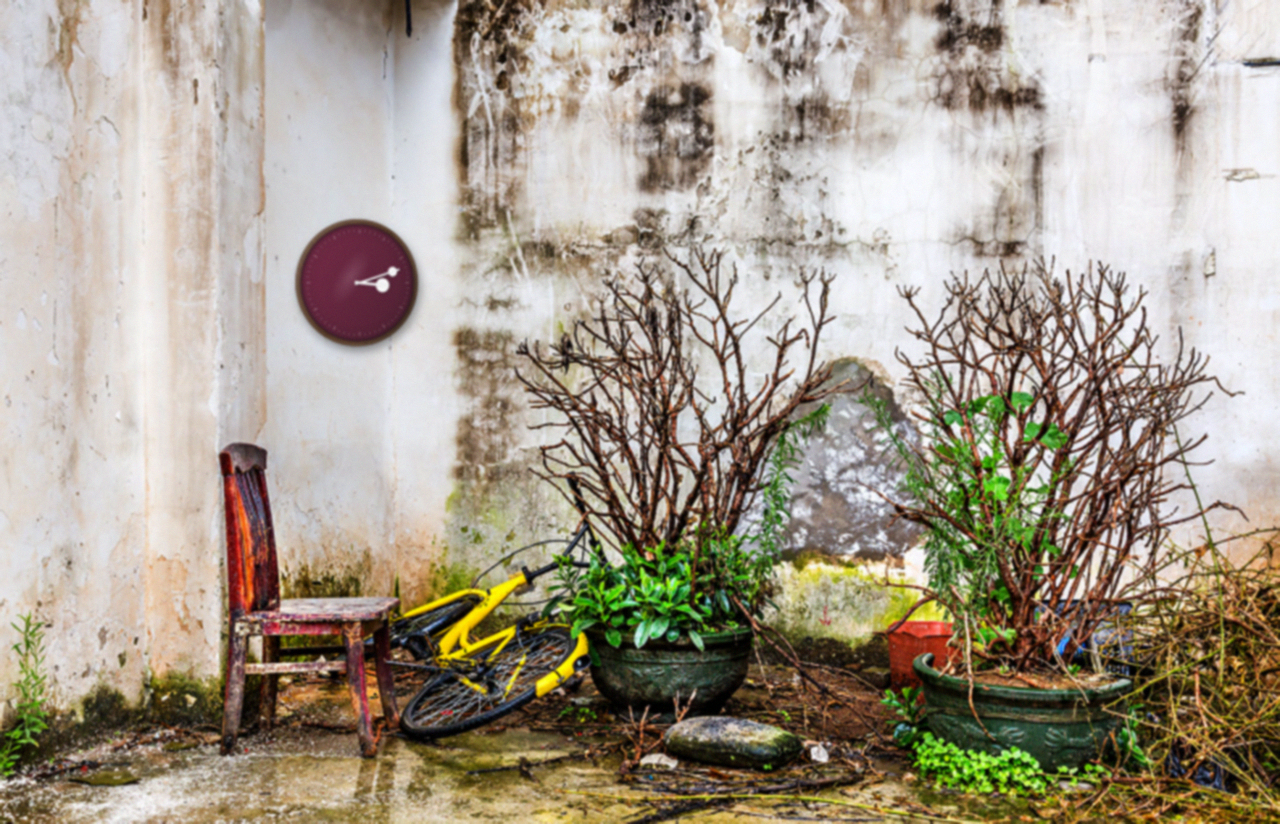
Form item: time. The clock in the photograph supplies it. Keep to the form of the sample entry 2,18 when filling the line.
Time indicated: 3,12
